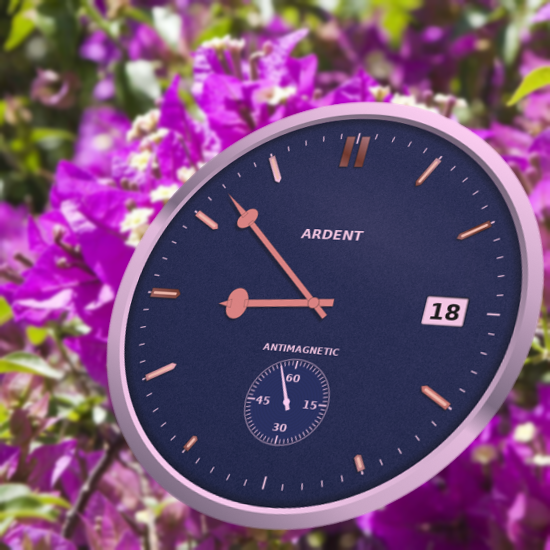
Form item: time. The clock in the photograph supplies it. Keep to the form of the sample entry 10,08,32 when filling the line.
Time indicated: 8,51,56
